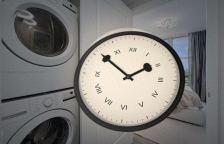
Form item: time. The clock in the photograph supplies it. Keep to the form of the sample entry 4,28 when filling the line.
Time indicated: 1,51
